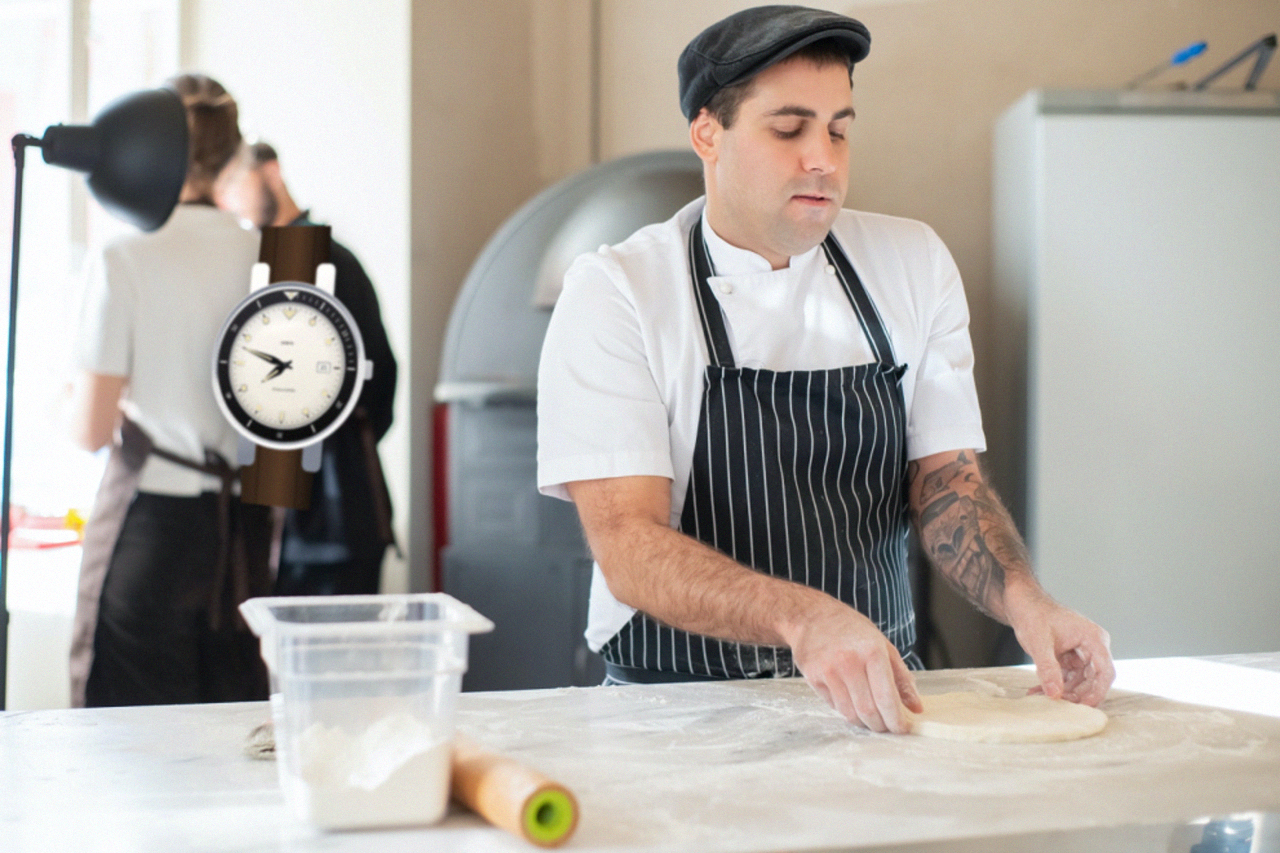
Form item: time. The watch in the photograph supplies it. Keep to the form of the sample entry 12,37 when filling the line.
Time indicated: 7,48
